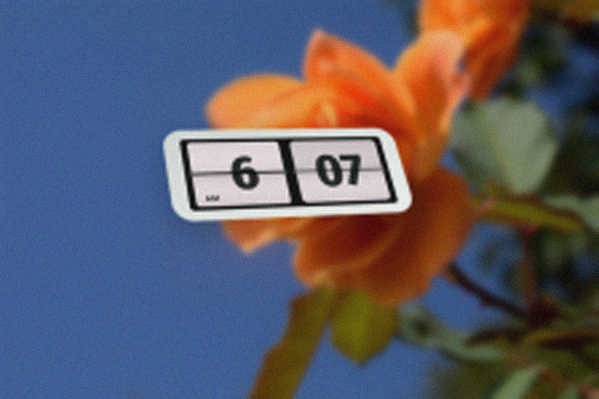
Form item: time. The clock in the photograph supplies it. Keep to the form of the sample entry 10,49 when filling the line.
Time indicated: 6,07
